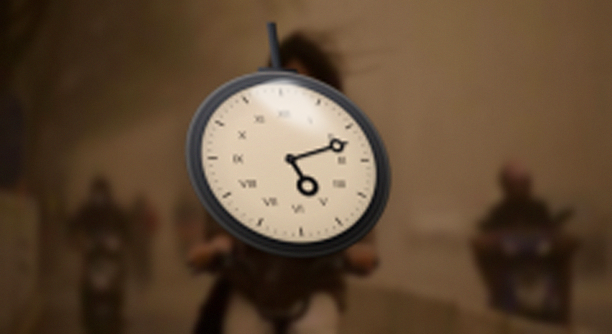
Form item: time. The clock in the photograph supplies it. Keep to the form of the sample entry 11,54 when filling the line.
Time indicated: 5,12
